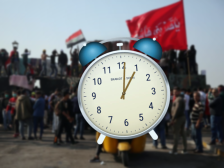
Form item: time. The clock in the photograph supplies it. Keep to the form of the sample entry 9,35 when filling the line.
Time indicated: 1,01
